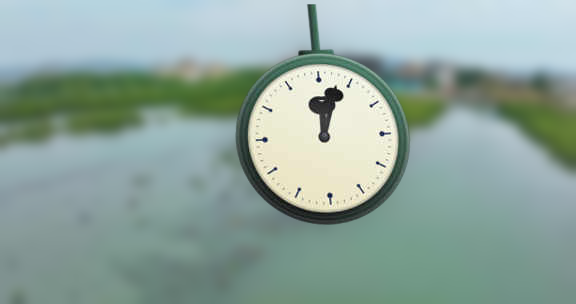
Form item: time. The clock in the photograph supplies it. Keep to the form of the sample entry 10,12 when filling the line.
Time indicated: 12,03
